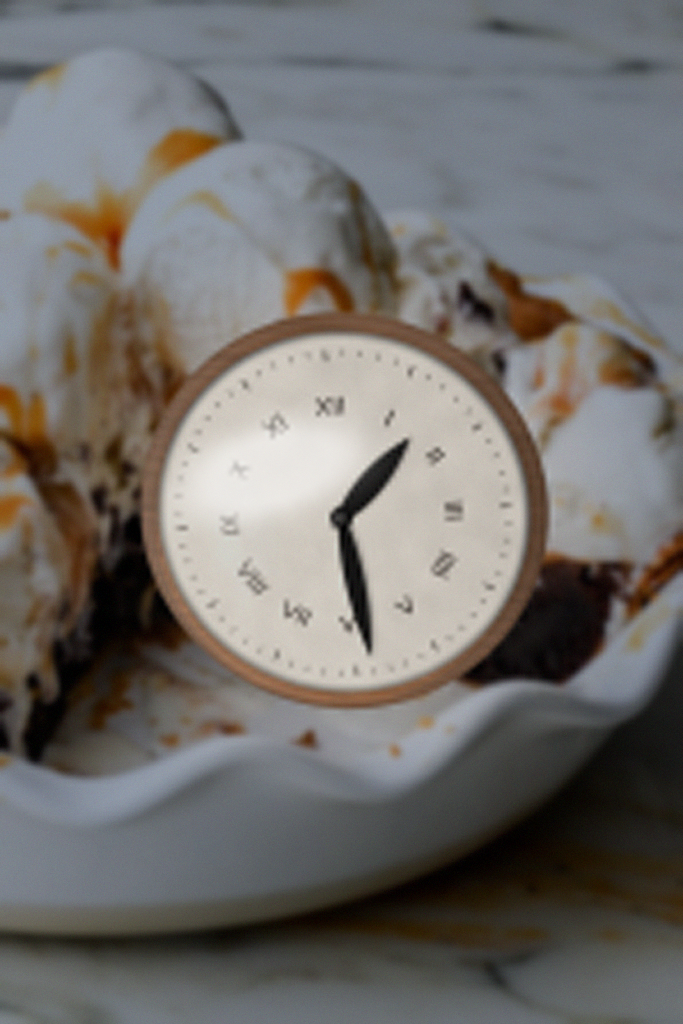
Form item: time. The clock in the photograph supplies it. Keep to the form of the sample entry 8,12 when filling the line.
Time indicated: 1,29
